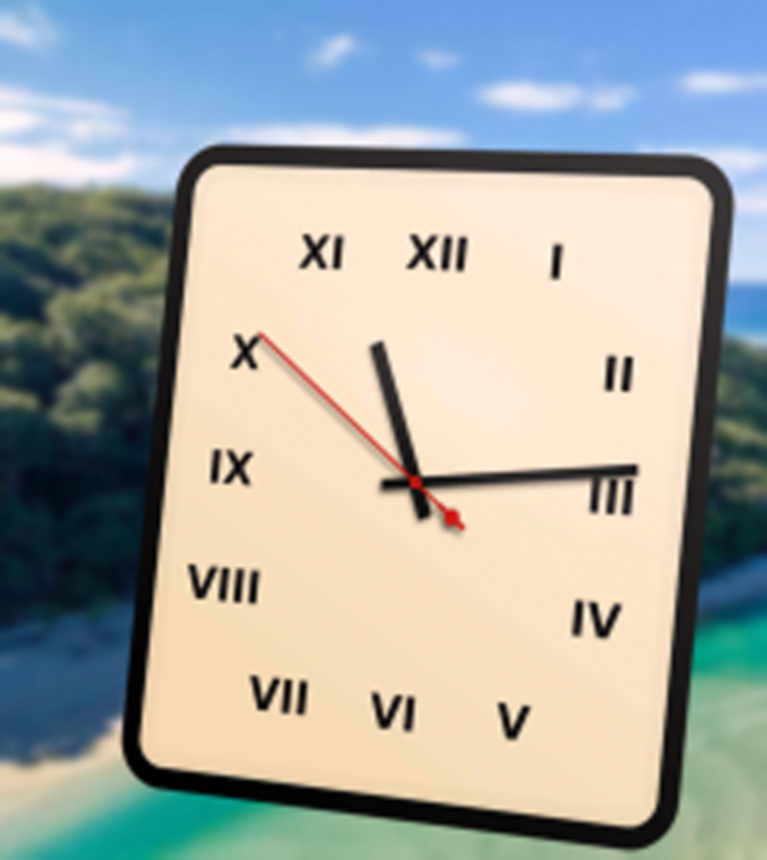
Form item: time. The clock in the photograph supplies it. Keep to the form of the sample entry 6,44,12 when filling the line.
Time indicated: 11,13,51
